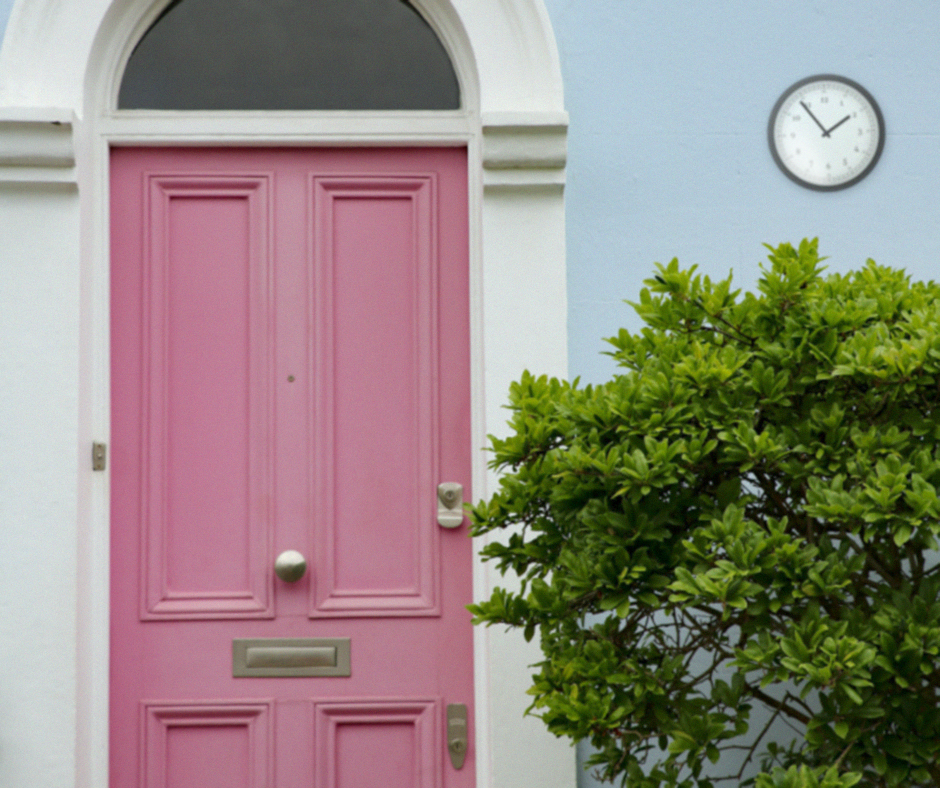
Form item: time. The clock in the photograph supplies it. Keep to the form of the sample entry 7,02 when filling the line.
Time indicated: 1,54
